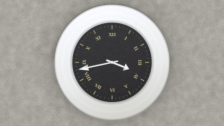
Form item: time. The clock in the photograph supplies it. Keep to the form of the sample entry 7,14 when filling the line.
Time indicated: 3,43
